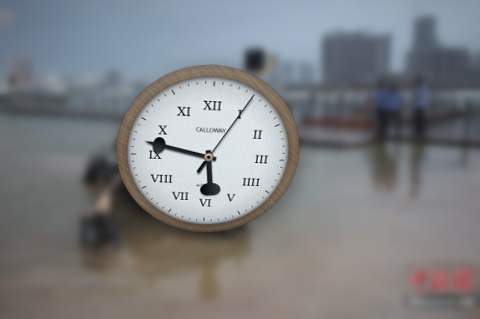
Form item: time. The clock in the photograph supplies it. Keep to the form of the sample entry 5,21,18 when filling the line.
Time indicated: 5,47,05
